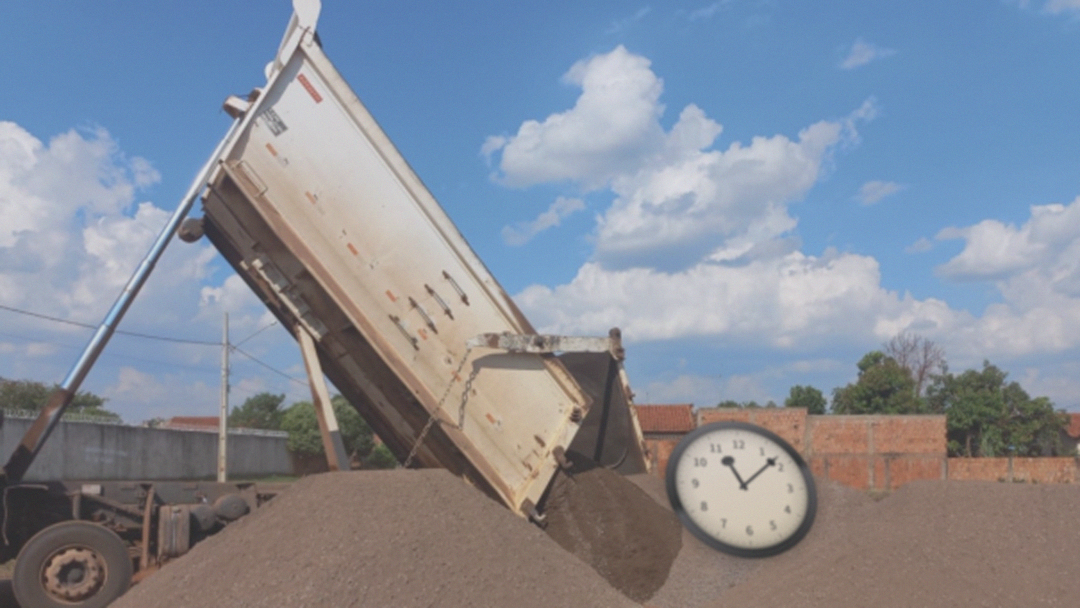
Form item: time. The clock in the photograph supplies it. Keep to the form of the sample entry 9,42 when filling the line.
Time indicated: 11,08
